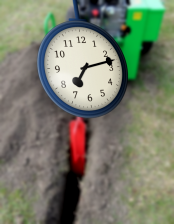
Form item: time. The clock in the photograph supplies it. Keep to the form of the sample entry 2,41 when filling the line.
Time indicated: 7,13
